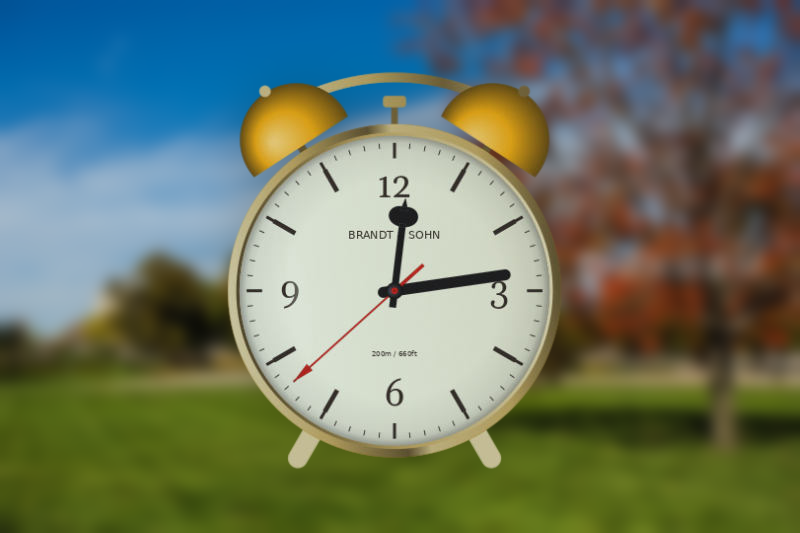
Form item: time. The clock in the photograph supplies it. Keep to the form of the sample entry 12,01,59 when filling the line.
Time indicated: 12,13,38
